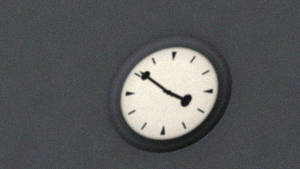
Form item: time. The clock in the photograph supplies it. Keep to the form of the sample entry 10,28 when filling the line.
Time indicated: 3,51
